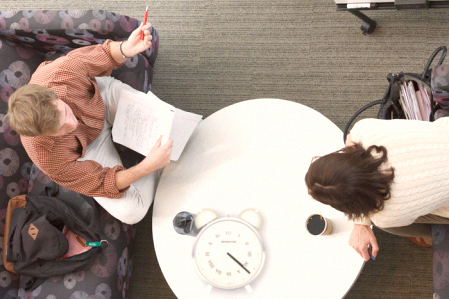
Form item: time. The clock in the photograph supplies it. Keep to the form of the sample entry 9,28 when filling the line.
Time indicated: 4,22
